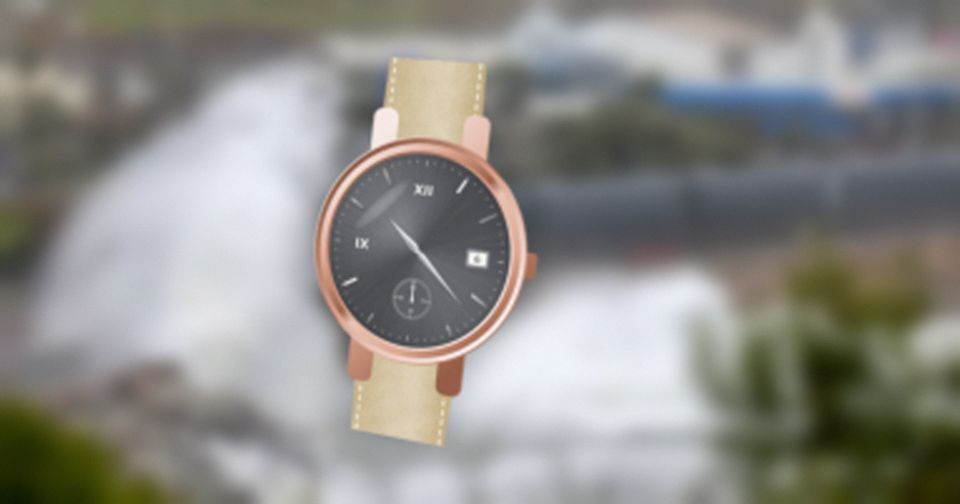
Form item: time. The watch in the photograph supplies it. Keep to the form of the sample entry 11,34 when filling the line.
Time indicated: 10,22
